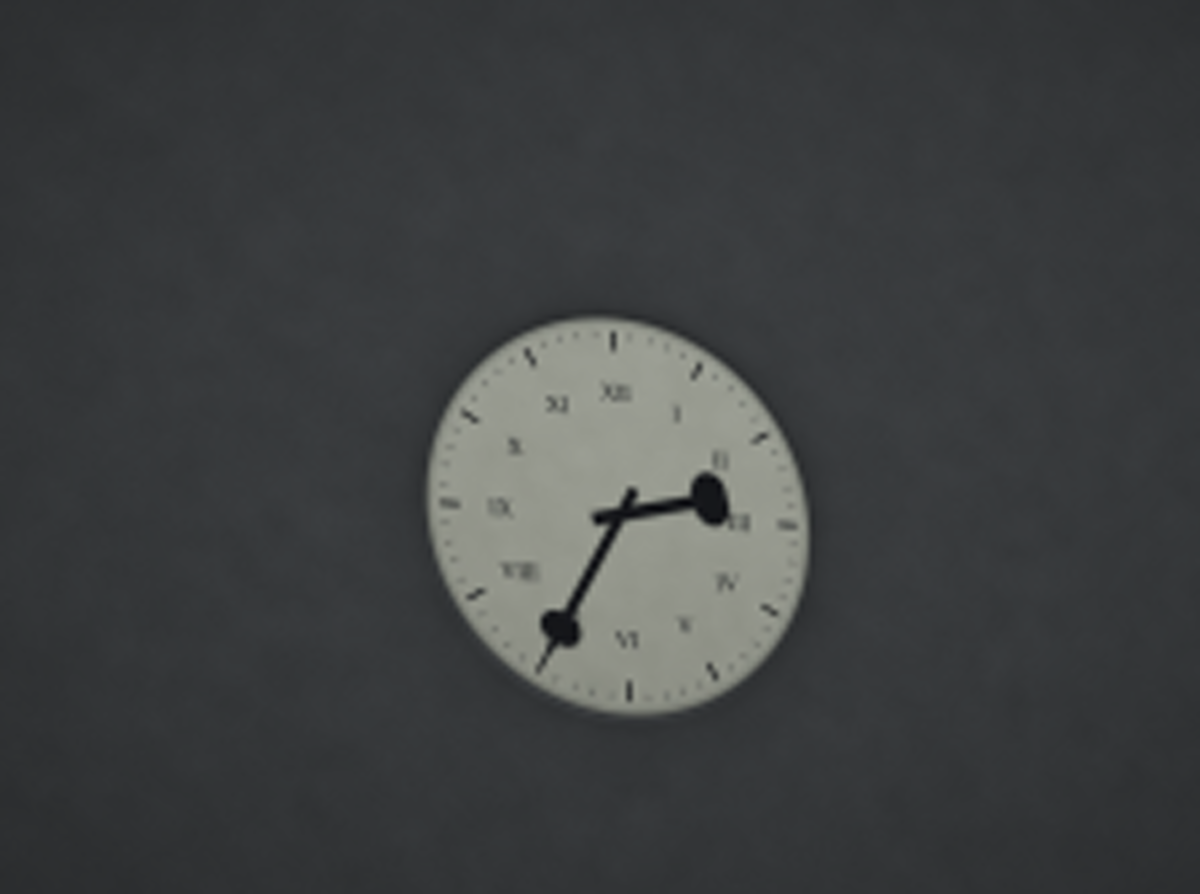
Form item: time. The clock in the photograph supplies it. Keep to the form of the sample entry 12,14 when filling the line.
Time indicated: 2,35
